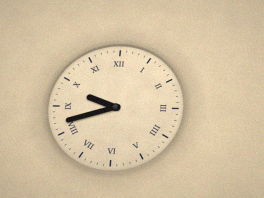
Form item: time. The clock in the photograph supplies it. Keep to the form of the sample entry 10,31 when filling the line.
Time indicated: 9,42
